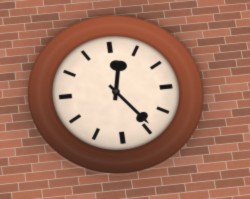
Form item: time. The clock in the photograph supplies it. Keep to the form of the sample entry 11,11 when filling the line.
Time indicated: 12,24
